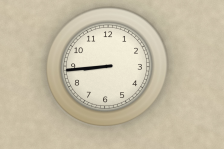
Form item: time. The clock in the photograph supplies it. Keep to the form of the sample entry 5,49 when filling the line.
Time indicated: 8,44
